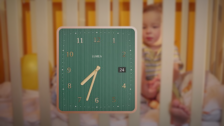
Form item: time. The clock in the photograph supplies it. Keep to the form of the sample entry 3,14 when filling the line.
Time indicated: 7,33
